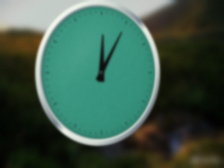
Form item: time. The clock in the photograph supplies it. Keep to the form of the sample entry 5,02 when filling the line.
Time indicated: 12,05
